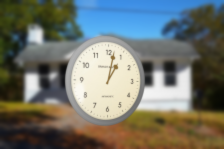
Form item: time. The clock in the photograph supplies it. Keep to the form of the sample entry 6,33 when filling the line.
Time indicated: 1,02
